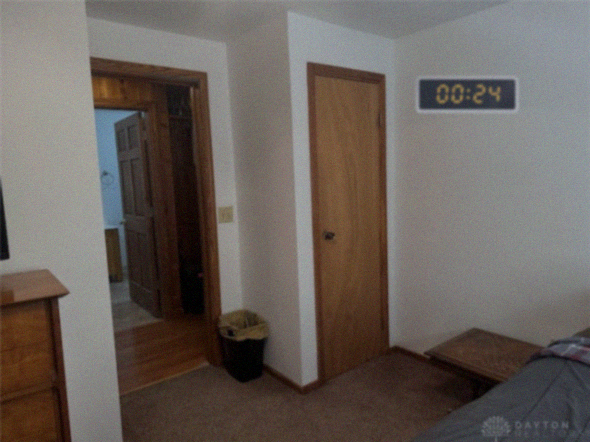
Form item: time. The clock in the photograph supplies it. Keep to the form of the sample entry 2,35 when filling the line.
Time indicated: 0,24
